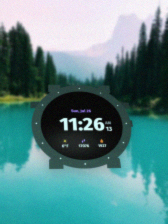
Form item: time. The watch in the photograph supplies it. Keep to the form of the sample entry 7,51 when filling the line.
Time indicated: 11,26
